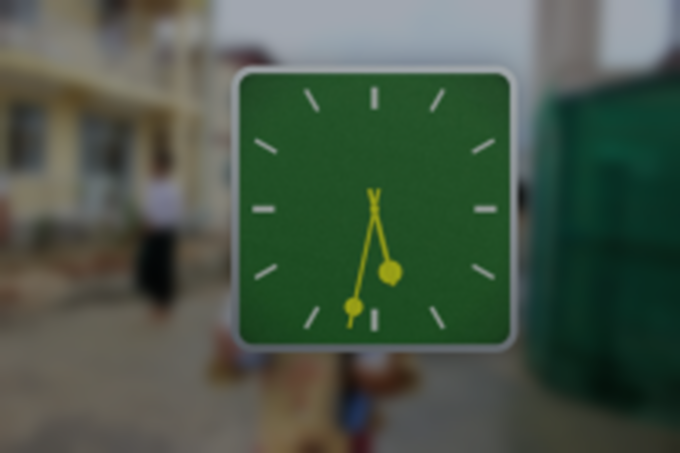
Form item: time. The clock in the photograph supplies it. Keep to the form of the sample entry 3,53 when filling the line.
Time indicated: 5,32
